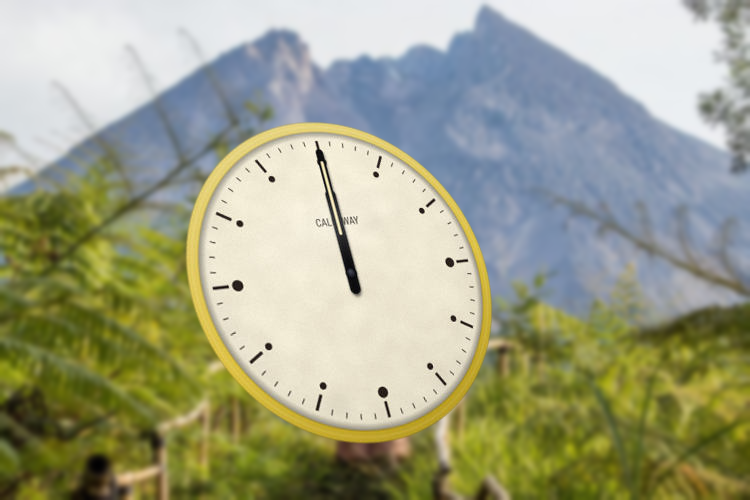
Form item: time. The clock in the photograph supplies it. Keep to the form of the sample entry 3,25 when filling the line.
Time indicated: 12,00
